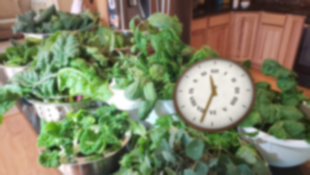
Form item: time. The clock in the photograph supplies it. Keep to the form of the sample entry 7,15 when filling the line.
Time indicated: 11,33
